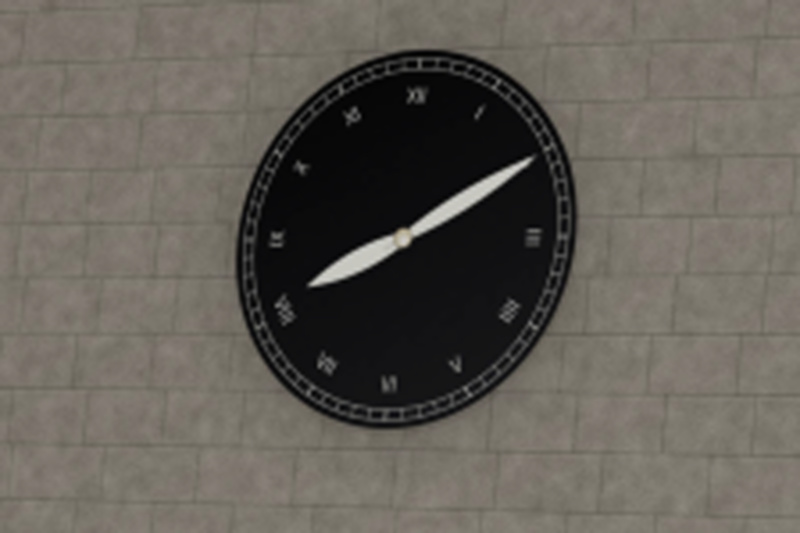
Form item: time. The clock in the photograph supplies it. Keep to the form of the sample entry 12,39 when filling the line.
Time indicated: 8,10
